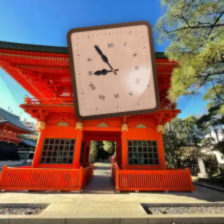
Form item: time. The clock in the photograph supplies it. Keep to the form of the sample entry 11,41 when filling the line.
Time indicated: 8,55
